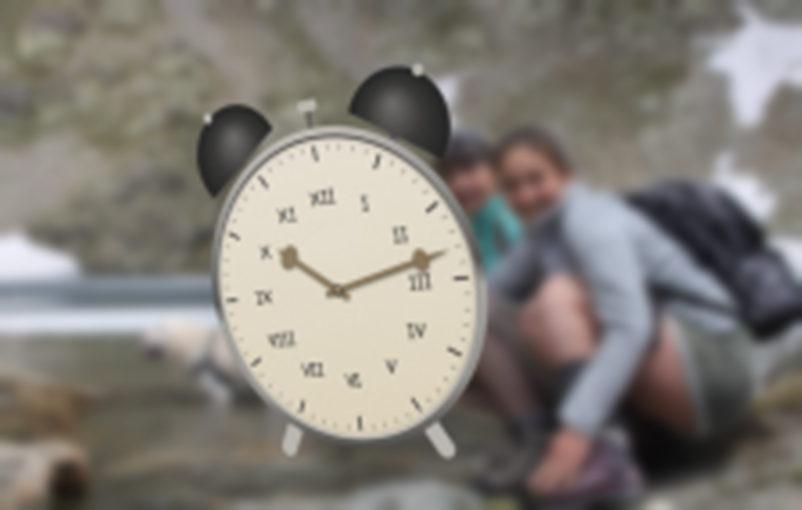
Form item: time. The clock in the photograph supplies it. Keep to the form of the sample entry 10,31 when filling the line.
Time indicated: 10,13
